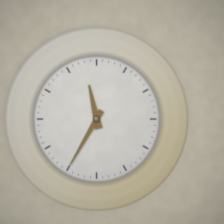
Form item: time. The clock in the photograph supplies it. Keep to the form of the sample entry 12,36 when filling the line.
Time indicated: 11,35
